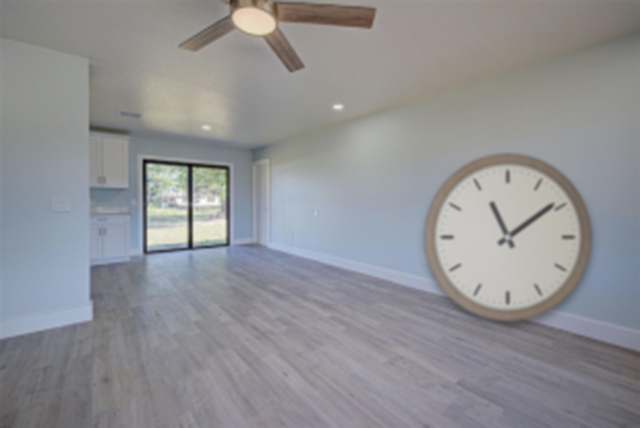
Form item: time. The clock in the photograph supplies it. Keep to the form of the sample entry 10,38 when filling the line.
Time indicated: 11,09
